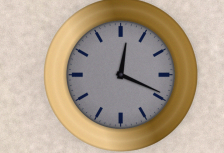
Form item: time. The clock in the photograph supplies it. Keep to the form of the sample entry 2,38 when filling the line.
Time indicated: 12,19
